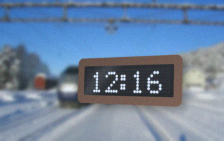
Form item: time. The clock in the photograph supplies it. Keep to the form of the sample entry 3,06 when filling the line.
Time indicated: 12,16
